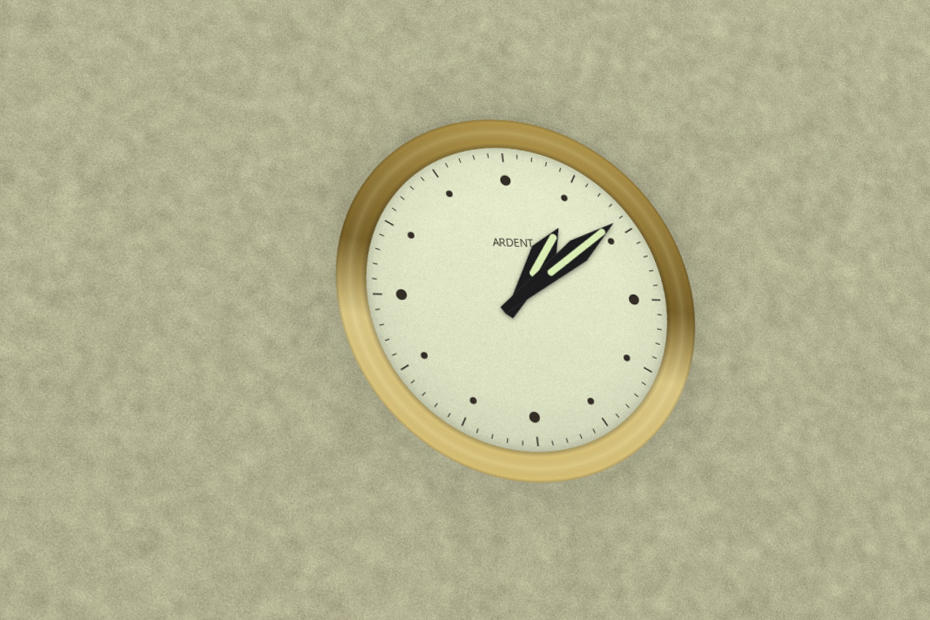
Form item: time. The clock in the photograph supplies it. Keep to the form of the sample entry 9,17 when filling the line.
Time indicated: 1,09
